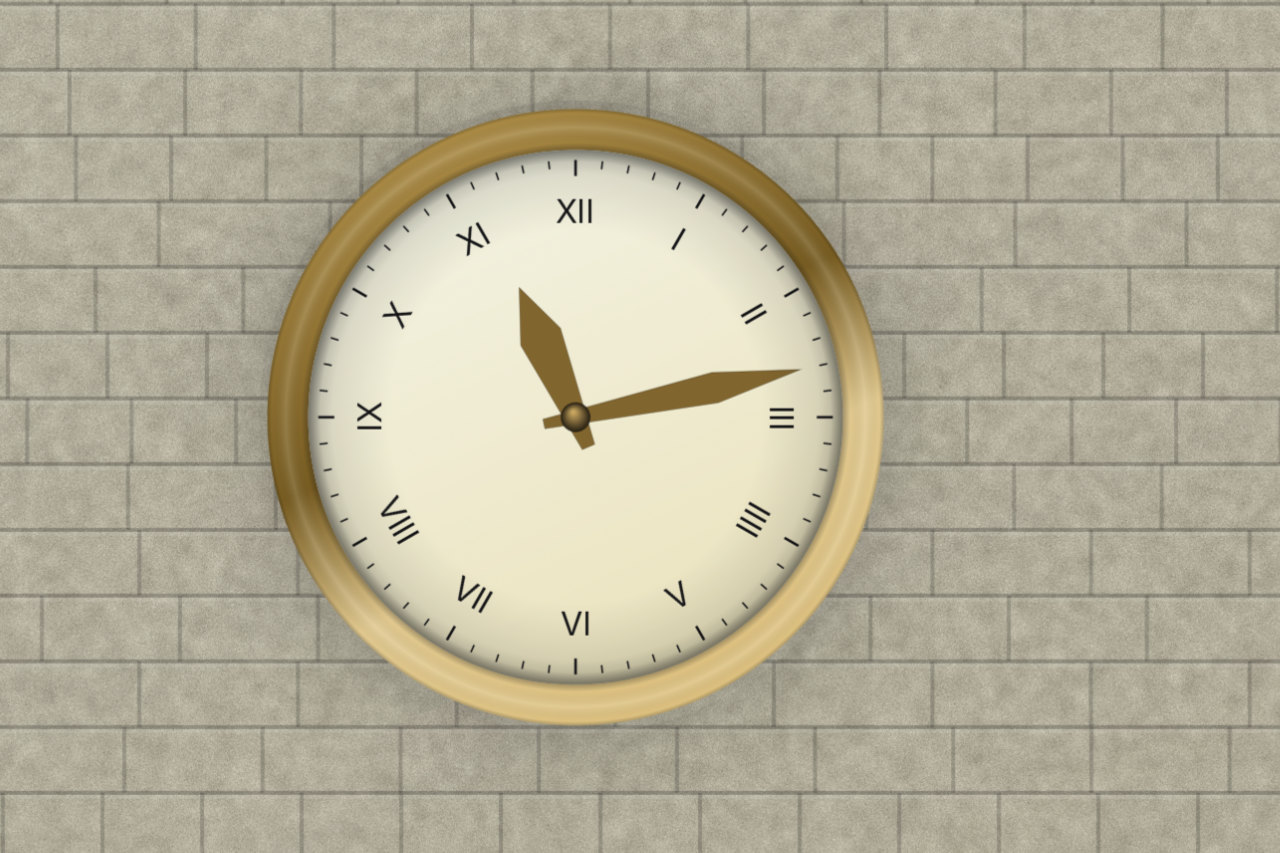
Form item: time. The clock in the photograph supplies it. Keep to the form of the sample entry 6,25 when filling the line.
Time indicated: 11,13
